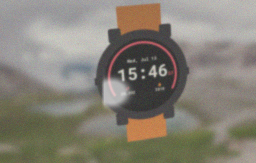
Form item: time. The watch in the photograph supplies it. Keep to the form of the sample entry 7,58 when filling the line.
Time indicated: 15,46
